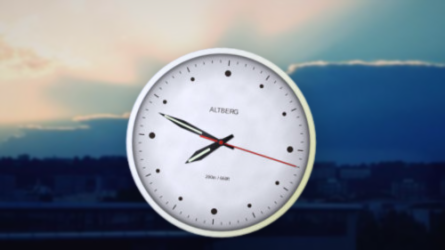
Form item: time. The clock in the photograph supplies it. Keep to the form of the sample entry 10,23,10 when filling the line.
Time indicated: 7,48,17
